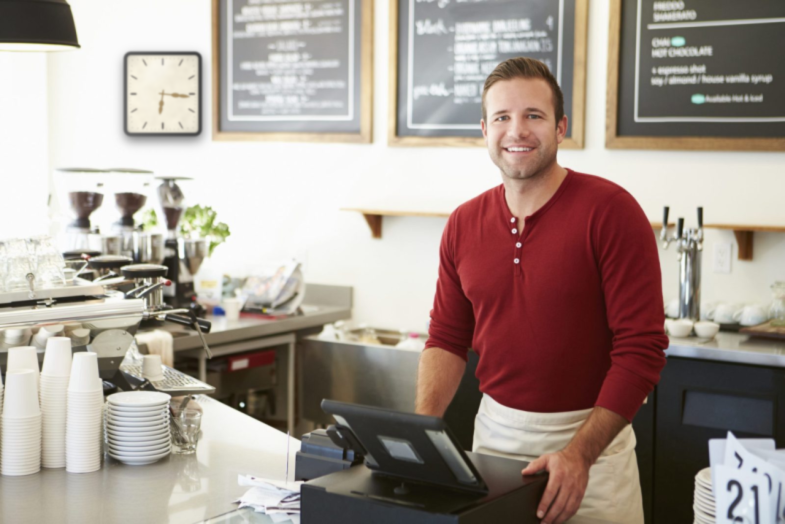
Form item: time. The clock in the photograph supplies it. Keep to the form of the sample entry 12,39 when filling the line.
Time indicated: 6,16
